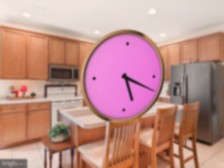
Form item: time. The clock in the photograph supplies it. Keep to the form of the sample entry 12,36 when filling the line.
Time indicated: 5,19
